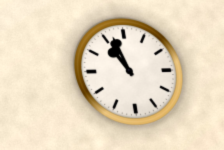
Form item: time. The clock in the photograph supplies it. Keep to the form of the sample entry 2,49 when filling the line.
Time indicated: 10,57
